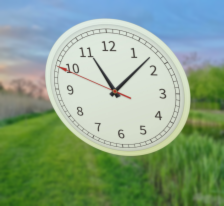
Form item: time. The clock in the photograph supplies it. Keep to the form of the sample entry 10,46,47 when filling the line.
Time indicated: 11,07,49
